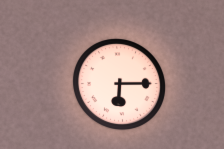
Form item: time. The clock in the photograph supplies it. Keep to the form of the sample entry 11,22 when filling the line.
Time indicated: 6,15
